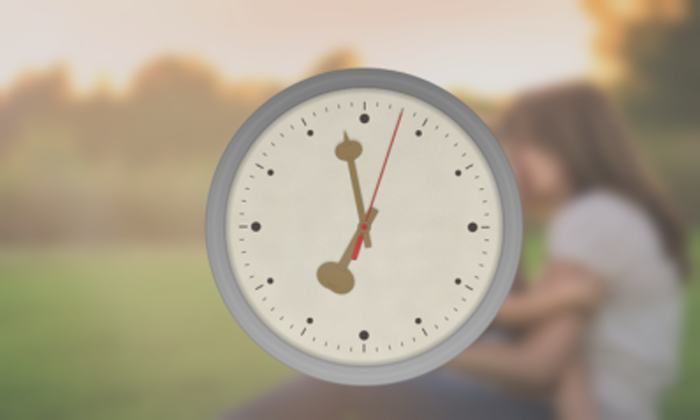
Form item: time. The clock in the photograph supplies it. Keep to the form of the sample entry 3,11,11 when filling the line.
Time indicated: 6,58,03
